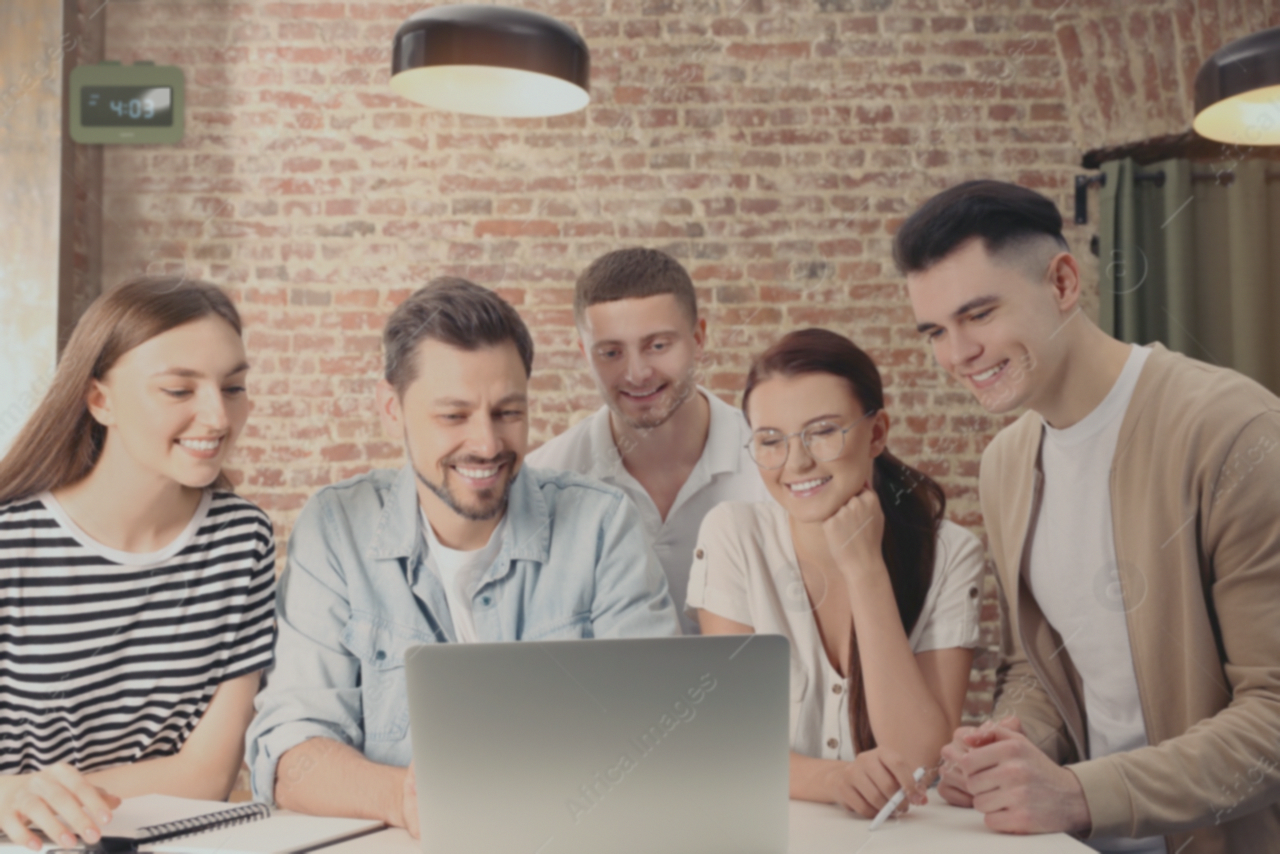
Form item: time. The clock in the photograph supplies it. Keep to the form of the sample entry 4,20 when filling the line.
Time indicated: 4,03
